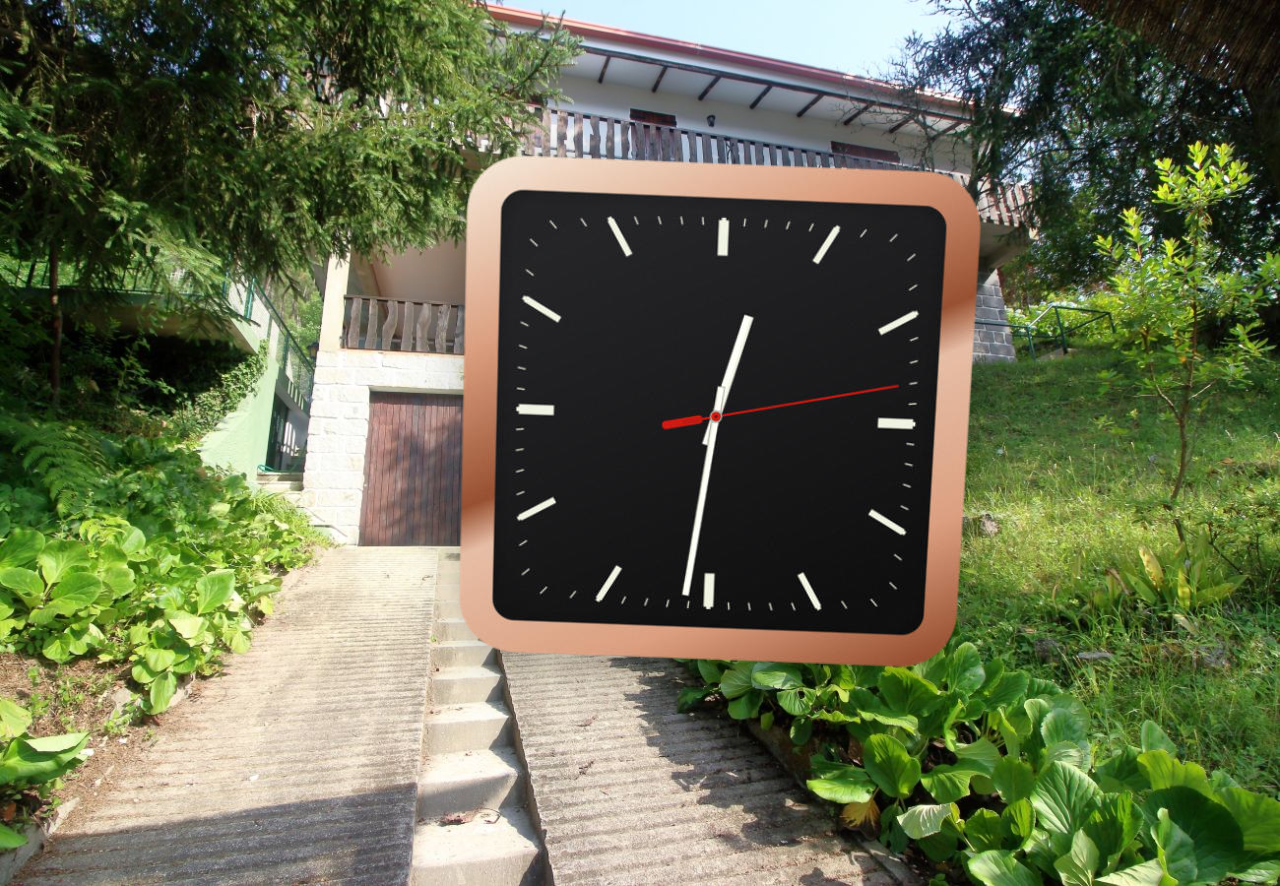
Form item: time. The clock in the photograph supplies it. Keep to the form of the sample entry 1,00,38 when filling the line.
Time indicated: 12,31,13
